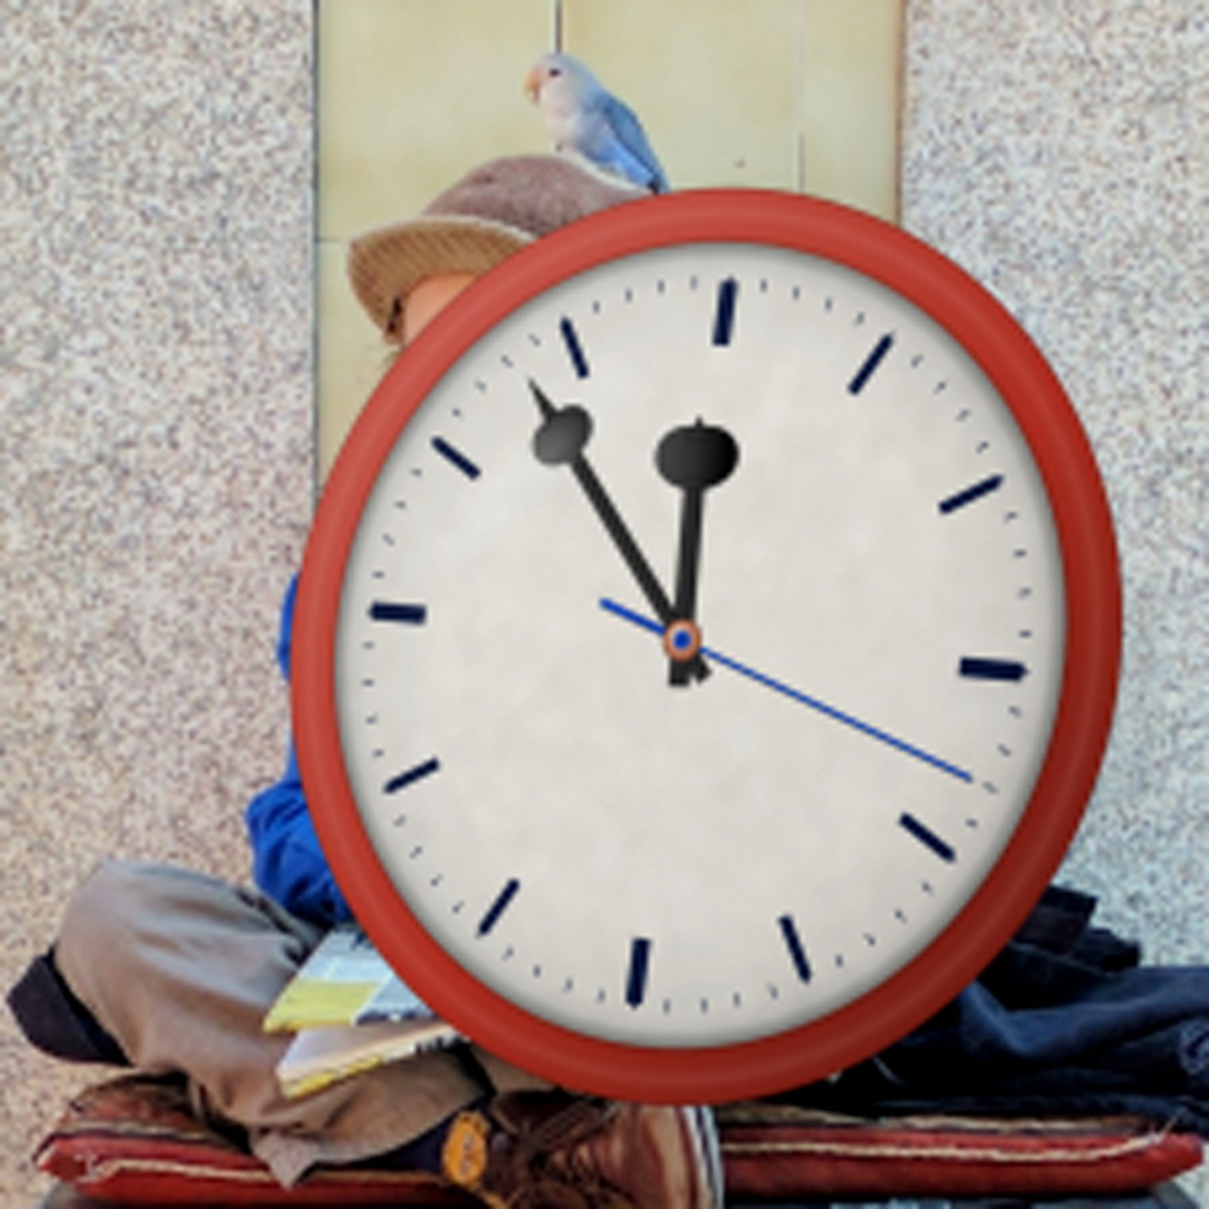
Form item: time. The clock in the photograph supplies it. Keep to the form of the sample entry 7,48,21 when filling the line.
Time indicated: 11,53,18
